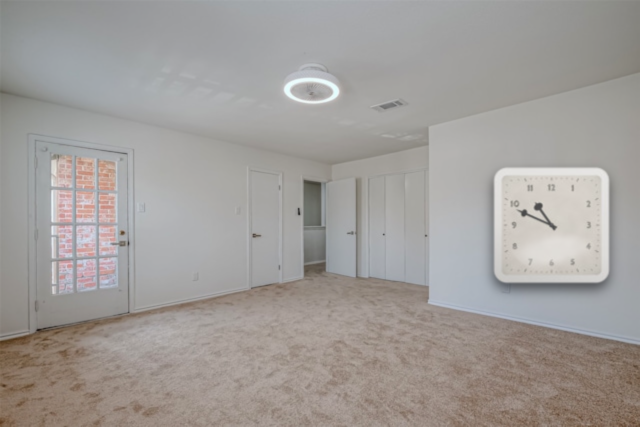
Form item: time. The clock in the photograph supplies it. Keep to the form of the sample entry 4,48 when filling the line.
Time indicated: 10,49
